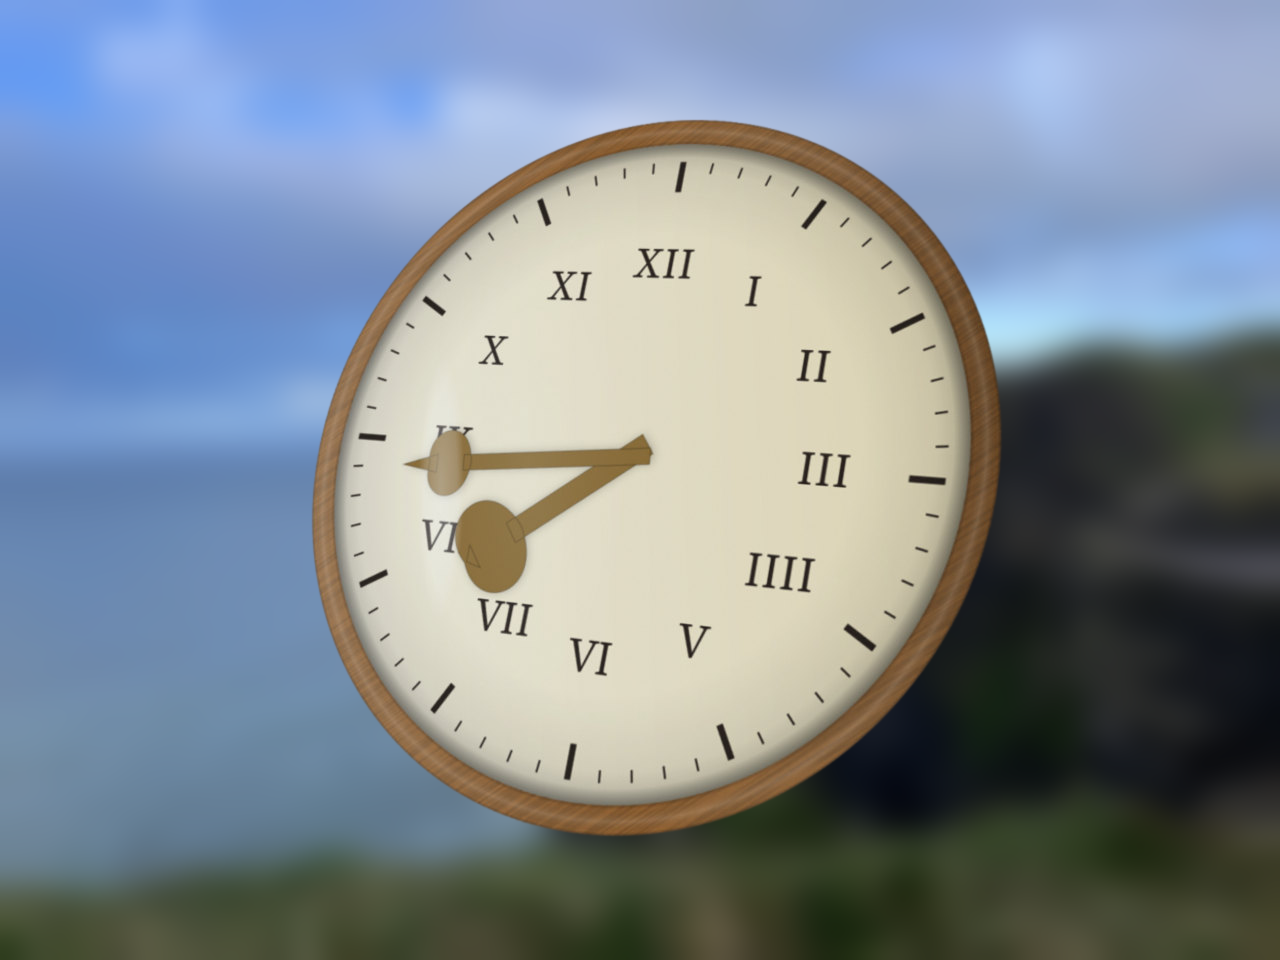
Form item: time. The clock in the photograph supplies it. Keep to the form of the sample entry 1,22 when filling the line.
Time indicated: 7,44
